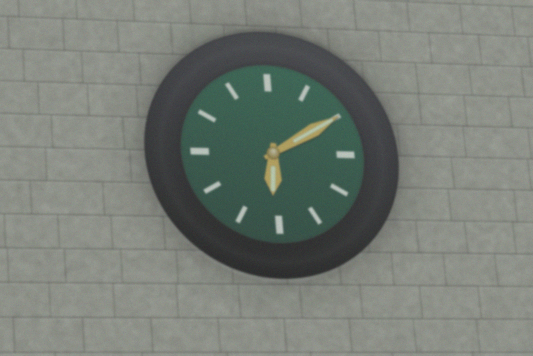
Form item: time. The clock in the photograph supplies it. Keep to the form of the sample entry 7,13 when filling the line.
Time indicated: 6,10
